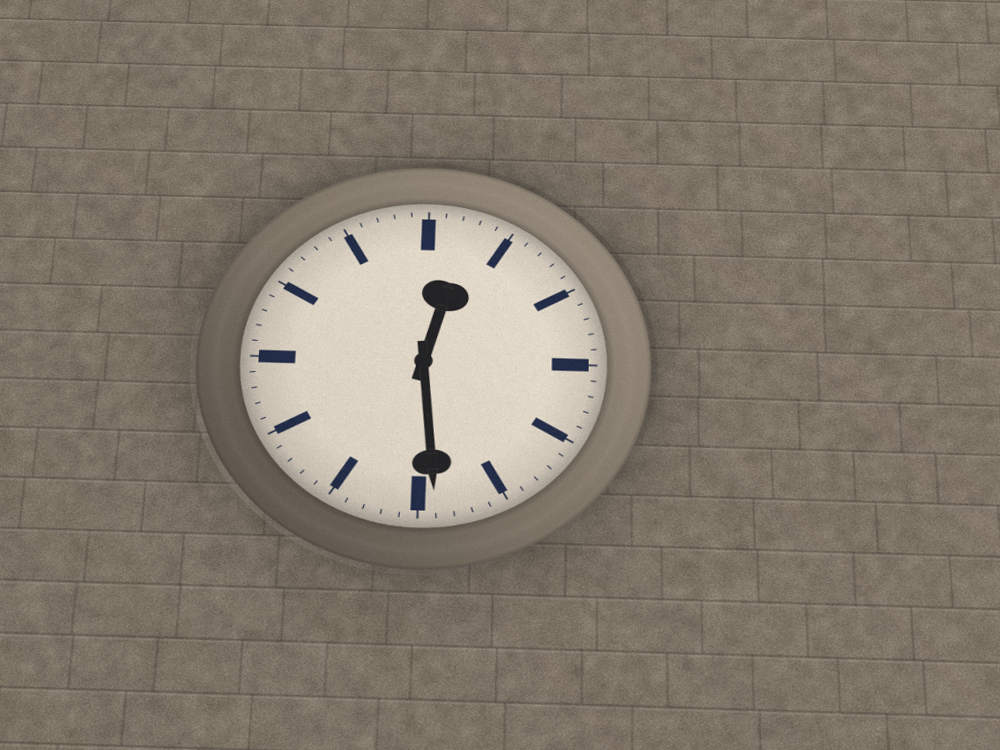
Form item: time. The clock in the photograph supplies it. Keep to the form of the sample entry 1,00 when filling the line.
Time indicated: 12,29
